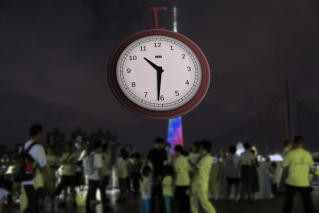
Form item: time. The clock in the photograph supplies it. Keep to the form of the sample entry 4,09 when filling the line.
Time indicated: 10,31
